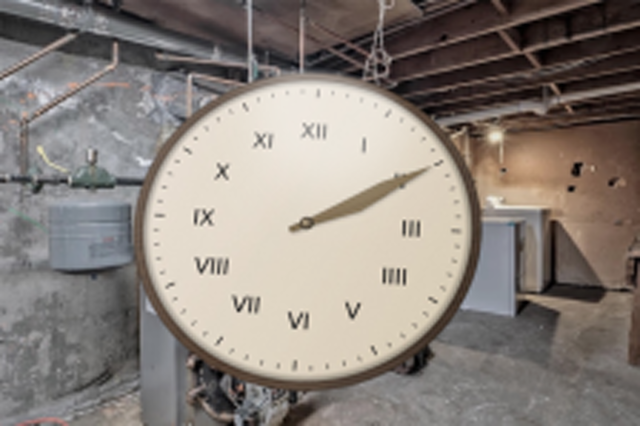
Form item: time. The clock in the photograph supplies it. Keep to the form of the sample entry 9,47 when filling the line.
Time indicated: 2,10
